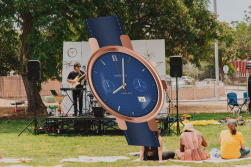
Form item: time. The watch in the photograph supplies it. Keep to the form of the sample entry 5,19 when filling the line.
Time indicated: 8,03
